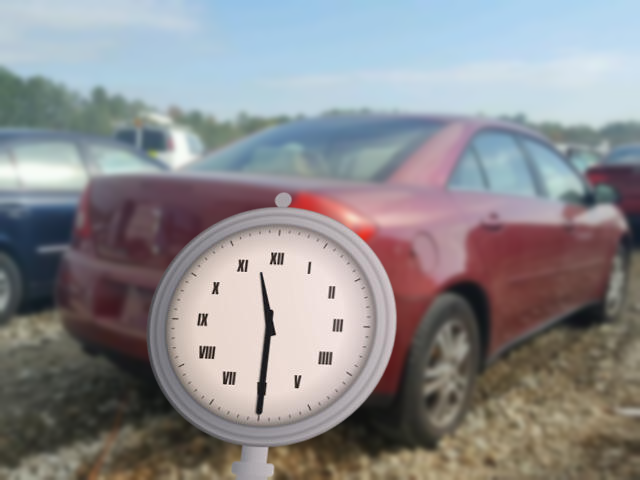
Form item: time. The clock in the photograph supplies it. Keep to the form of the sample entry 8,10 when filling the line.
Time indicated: 11,30
